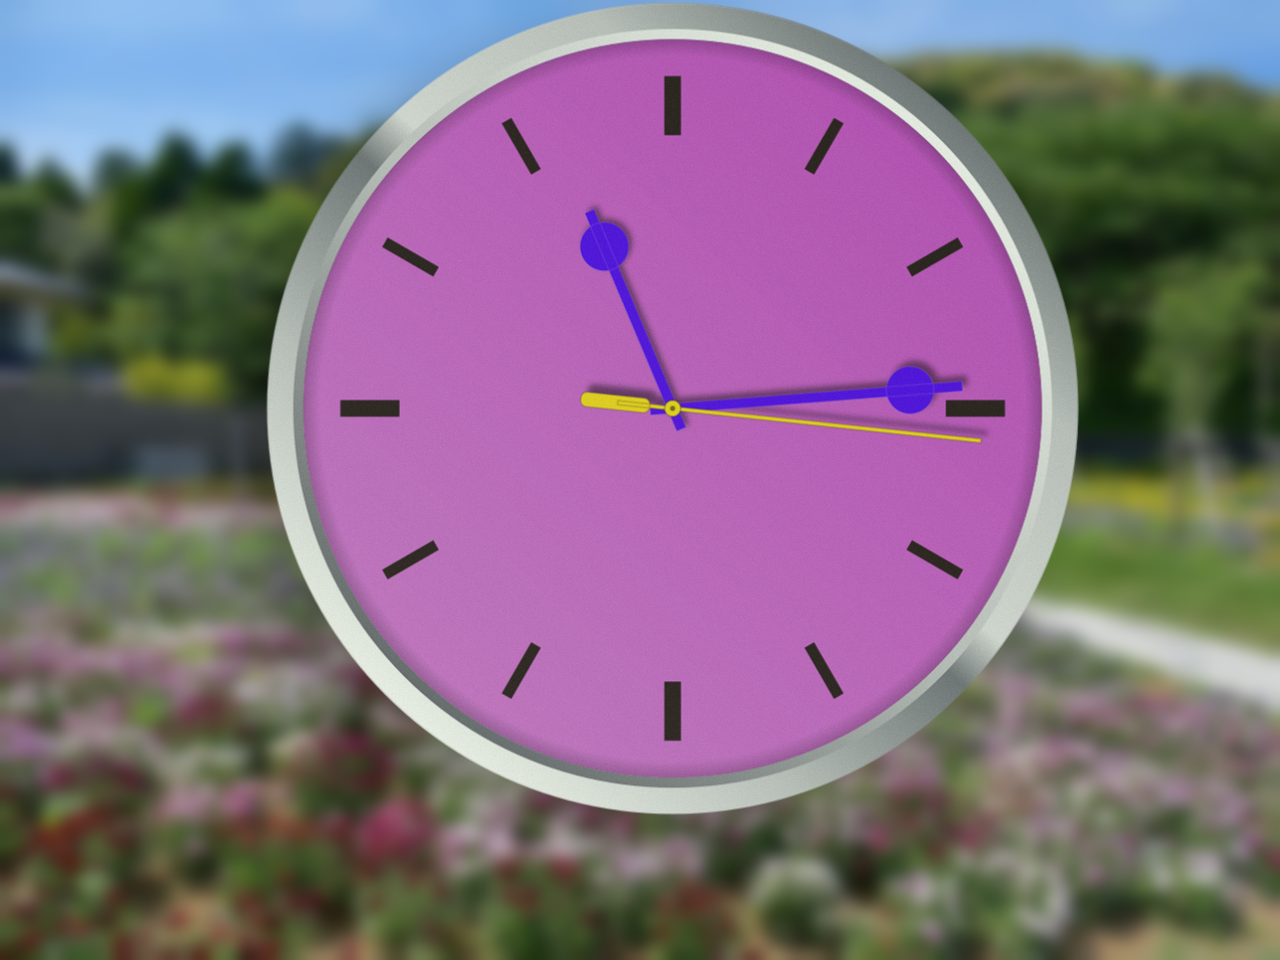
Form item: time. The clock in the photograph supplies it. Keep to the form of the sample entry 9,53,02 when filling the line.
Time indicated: 11,14,16
